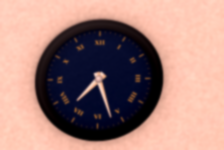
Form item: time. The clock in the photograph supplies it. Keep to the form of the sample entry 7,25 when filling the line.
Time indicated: 7,27
